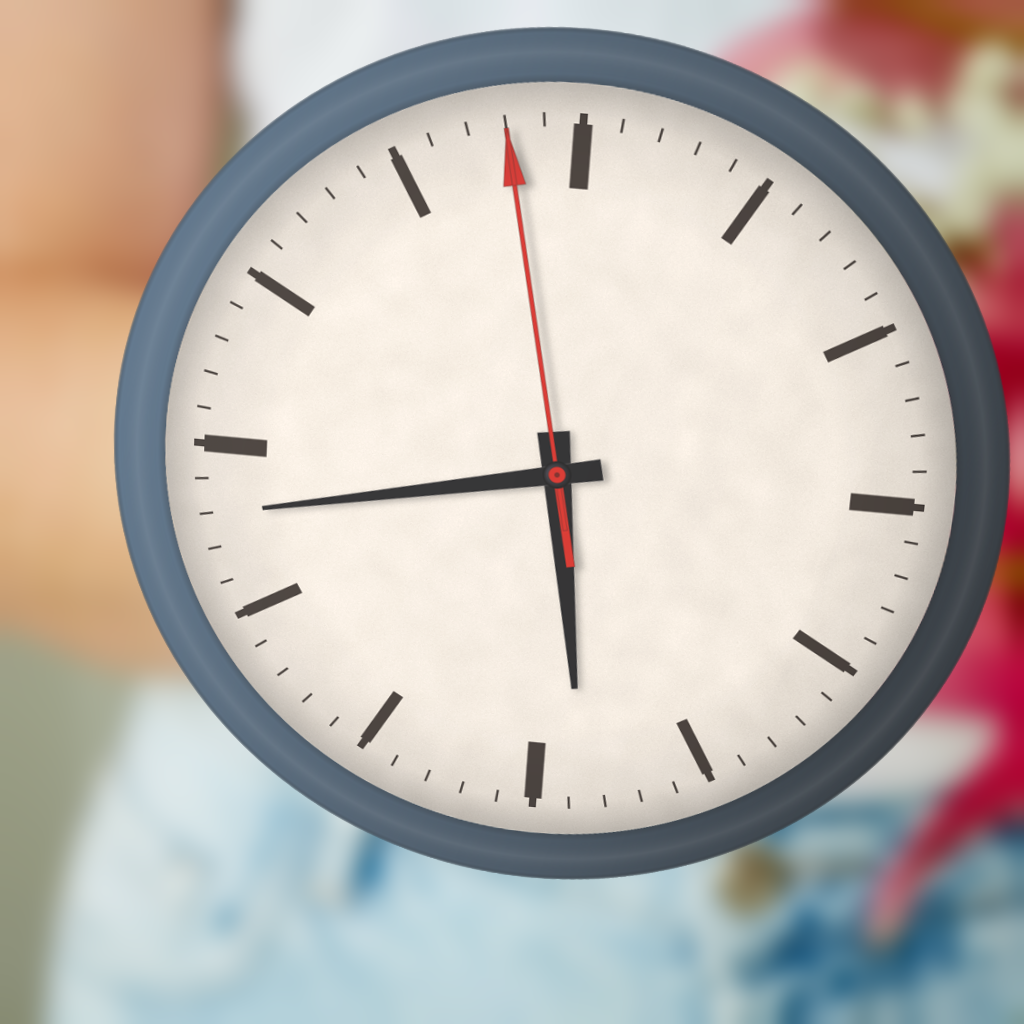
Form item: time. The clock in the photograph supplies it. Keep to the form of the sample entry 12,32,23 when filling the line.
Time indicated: 5,42,58
